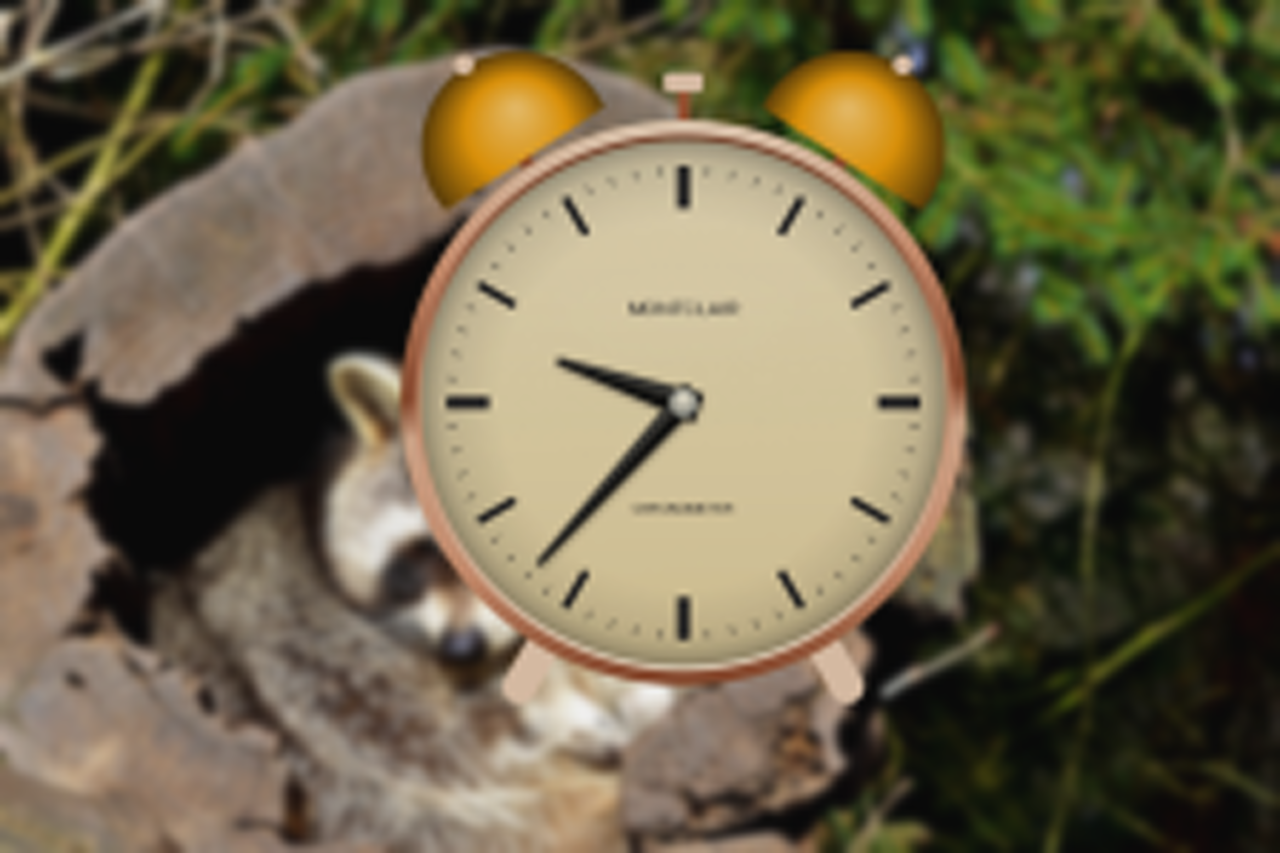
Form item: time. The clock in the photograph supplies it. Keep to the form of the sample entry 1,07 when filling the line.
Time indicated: 9,37
